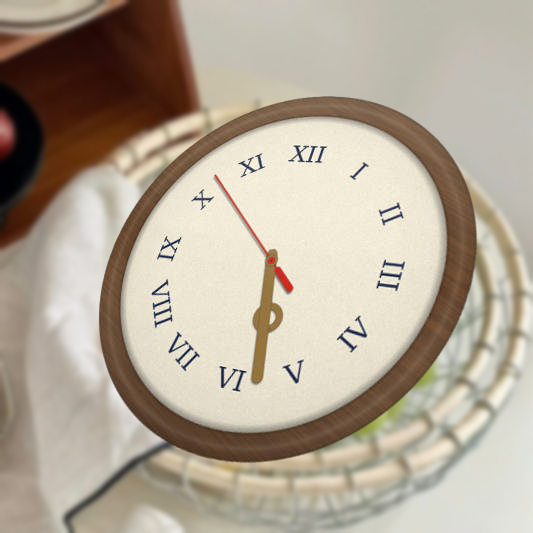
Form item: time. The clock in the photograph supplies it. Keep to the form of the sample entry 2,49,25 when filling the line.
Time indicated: 5,27,52
